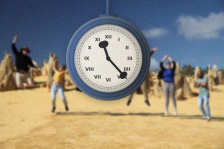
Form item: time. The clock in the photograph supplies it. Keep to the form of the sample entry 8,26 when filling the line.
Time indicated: 11,23
